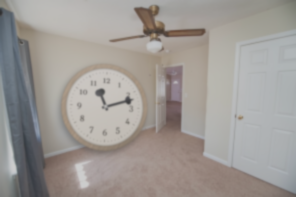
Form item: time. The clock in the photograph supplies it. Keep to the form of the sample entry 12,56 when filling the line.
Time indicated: 11,12
